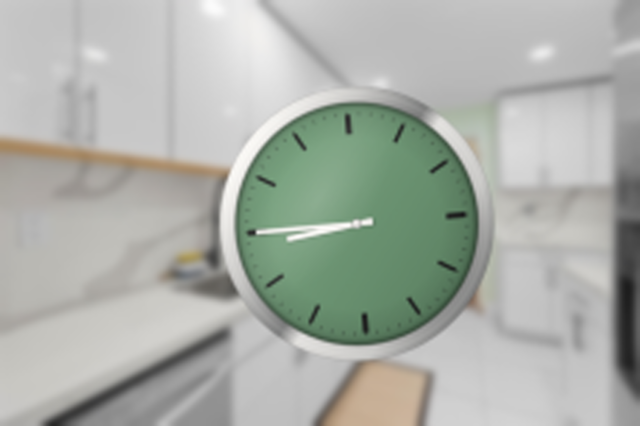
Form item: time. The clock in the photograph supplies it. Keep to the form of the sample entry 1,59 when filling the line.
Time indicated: 8,45
